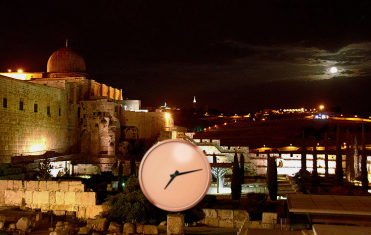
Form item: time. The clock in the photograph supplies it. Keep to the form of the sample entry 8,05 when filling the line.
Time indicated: 7,13
